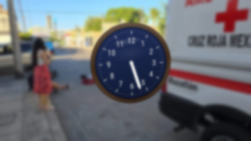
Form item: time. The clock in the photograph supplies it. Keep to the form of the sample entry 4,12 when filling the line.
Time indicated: 5,27
